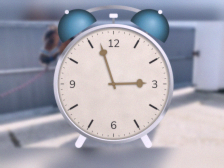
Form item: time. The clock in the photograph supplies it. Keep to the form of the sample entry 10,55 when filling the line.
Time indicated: 2,57
